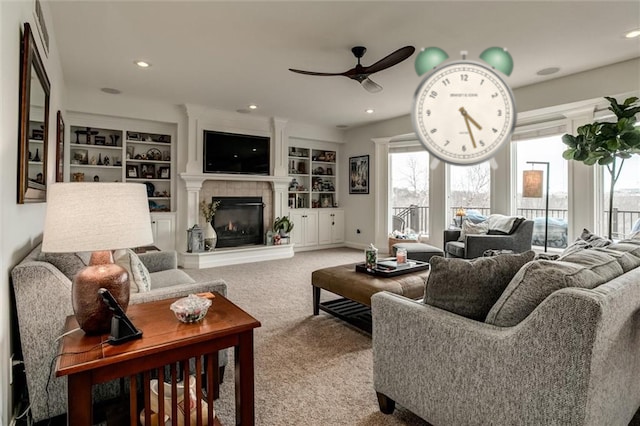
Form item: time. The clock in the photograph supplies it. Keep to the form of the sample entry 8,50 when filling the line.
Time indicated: 4,27
